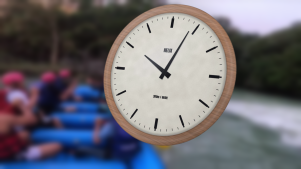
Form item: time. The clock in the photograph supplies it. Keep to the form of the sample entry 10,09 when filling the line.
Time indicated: 10,04
